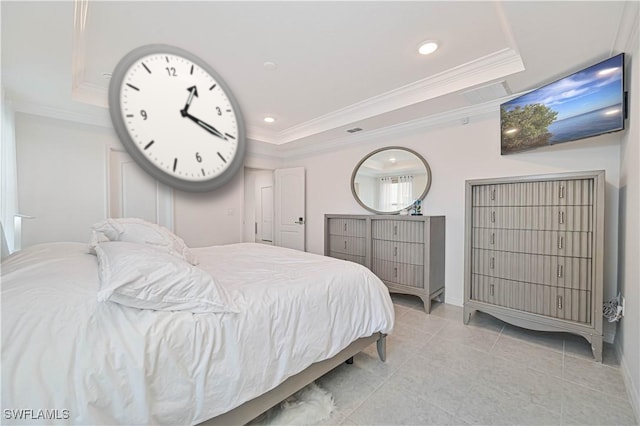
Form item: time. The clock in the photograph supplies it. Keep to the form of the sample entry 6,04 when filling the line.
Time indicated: 1,21
